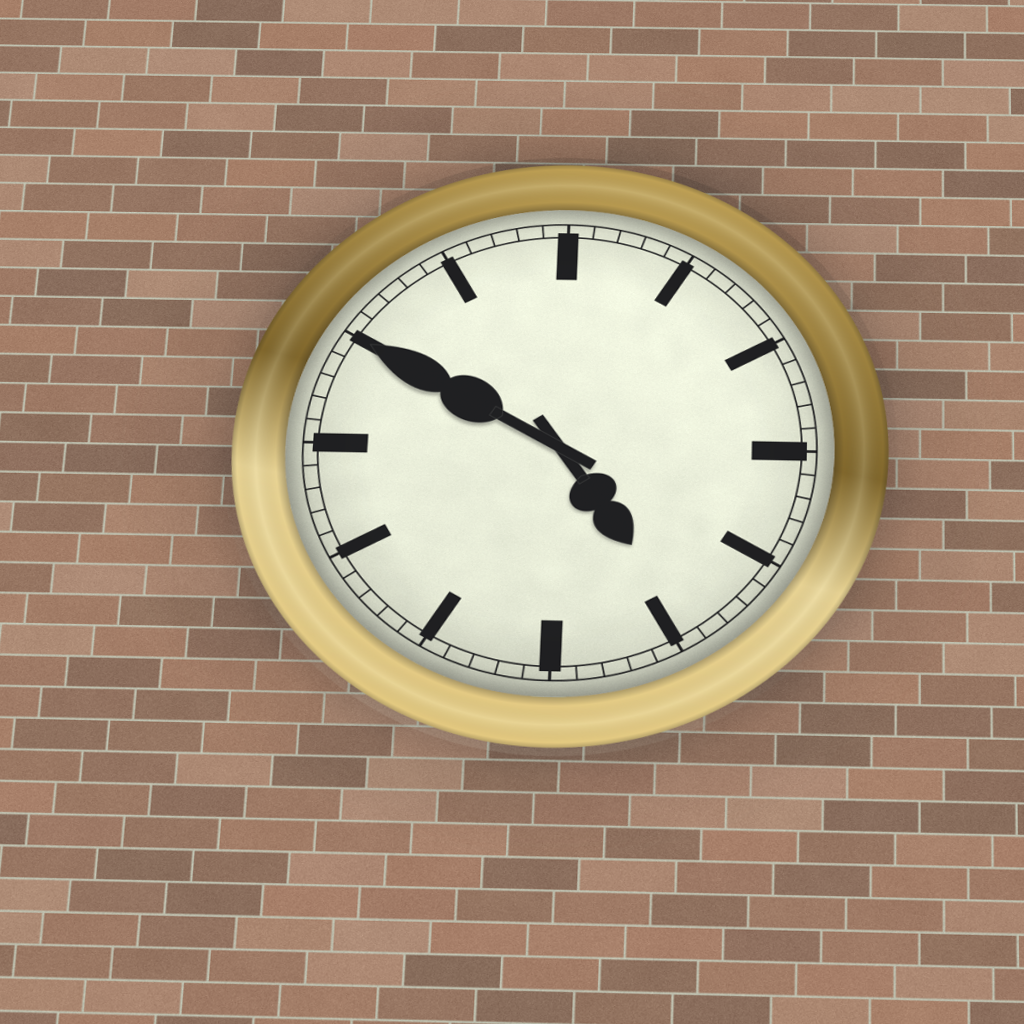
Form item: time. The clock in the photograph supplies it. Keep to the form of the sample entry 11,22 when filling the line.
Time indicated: 4,50
